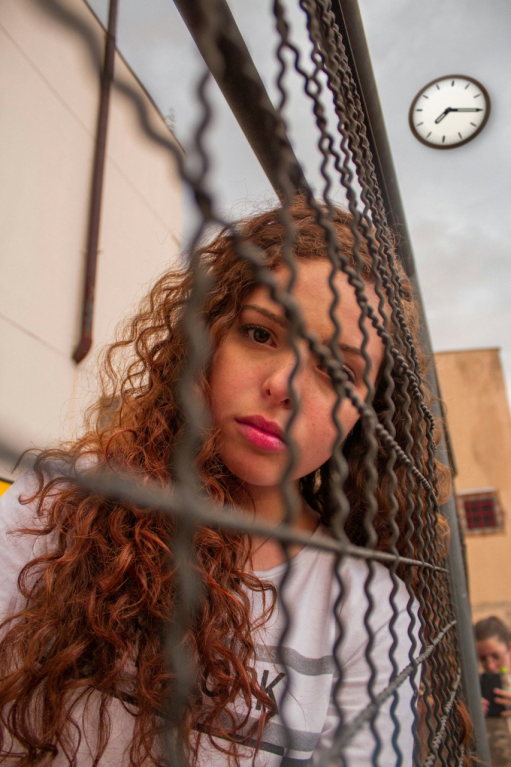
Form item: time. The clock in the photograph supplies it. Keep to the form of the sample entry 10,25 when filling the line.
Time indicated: 7,15
